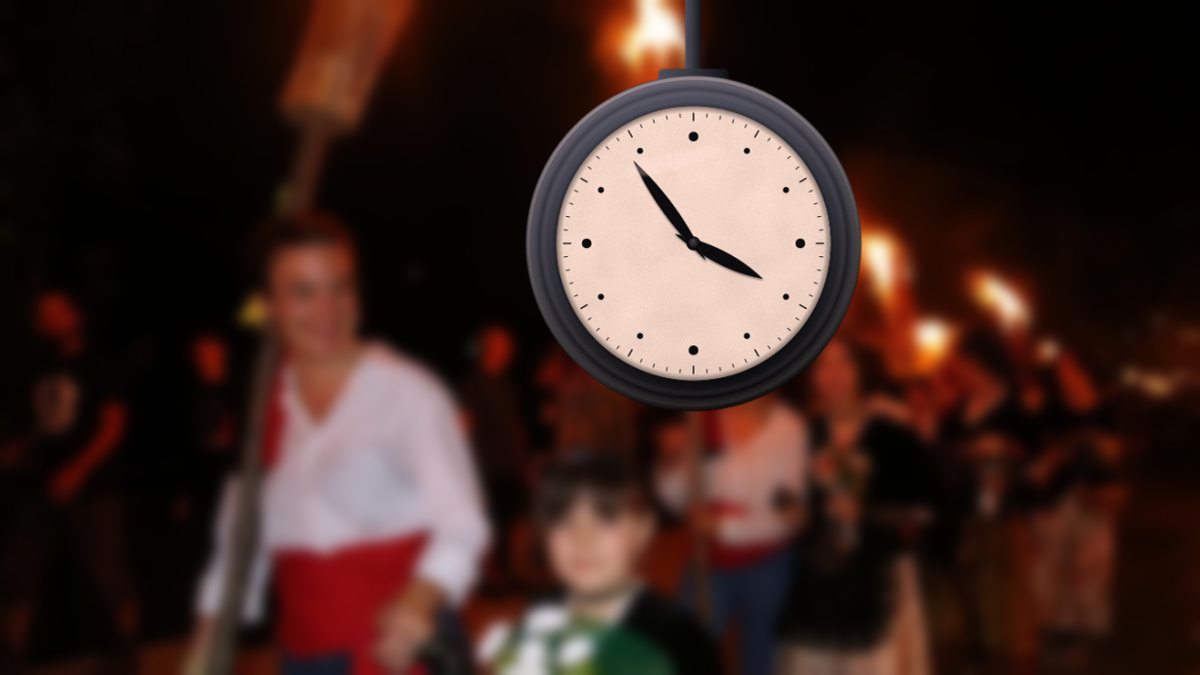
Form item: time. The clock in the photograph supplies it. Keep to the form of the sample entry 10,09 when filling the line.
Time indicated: 3,54
